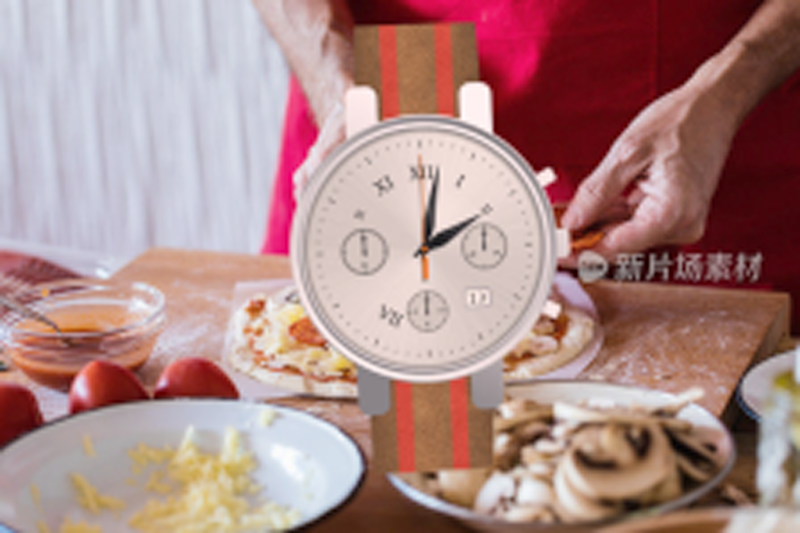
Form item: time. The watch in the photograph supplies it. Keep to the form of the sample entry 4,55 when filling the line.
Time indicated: 2,02
